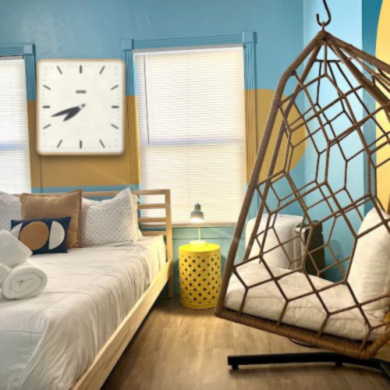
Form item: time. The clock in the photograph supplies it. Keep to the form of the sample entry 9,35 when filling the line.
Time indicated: 7,42
